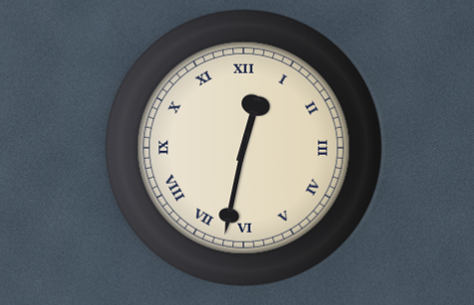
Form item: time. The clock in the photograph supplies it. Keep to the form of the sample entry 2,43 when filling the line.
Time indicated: 12,32
